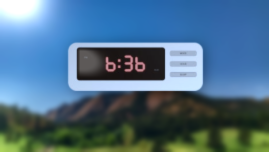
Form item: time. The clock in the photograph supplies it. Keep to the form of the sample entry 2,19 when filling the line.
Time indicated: 6,36
